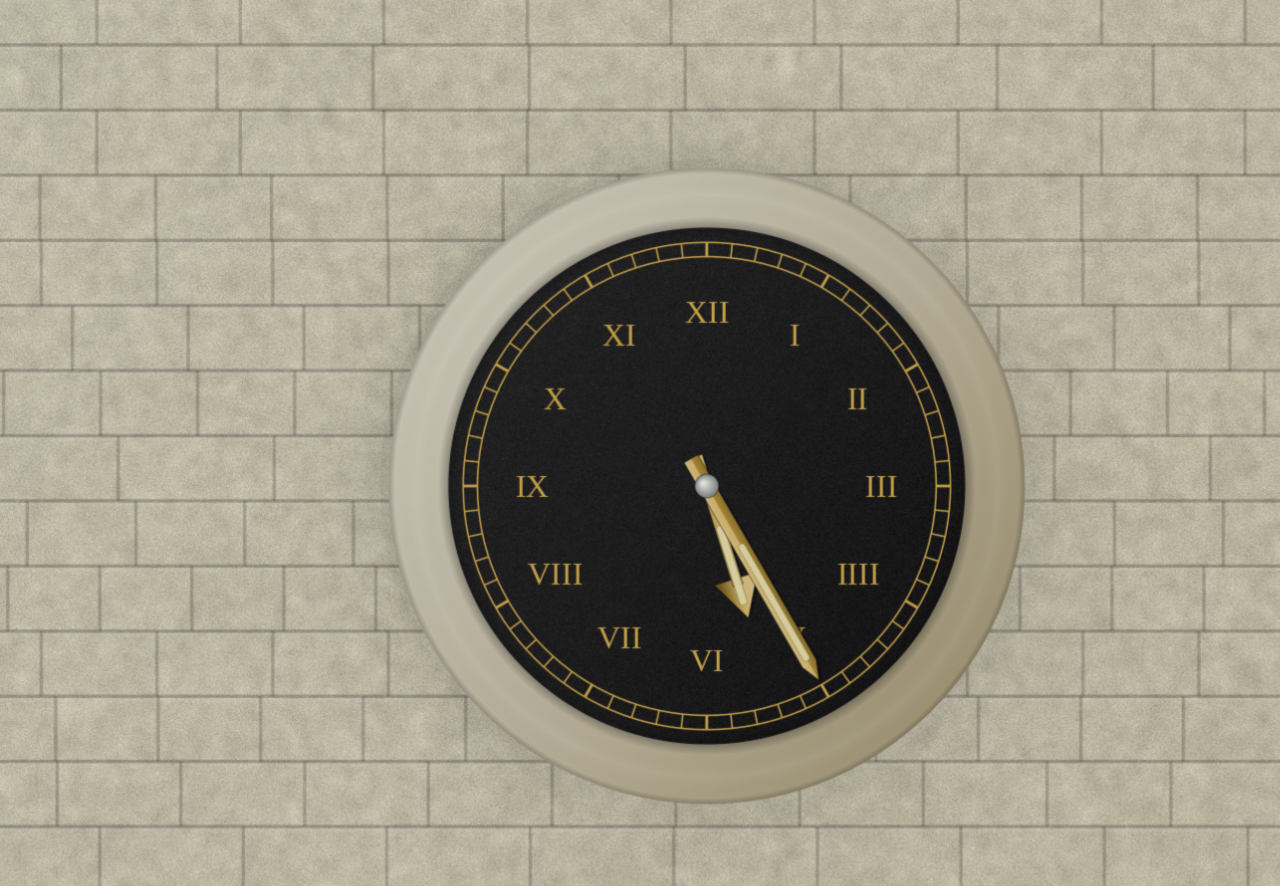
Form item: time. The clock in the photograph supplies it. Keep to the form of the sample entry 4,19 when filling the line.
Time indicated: 5,25
